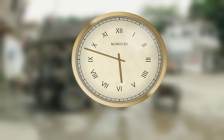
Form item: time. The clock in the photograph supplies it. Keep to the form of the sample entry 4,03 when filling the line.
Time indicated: 5,48
